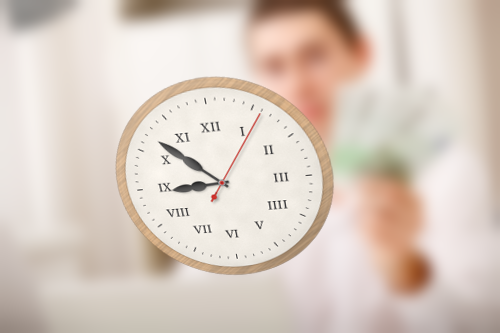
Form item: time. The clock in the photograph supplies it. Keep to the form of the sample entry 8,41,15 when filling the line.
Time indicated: 8,52,06
